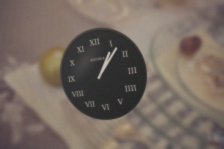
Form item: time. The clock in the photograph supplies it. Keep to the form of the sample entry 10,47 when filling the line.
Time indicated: 1,07
